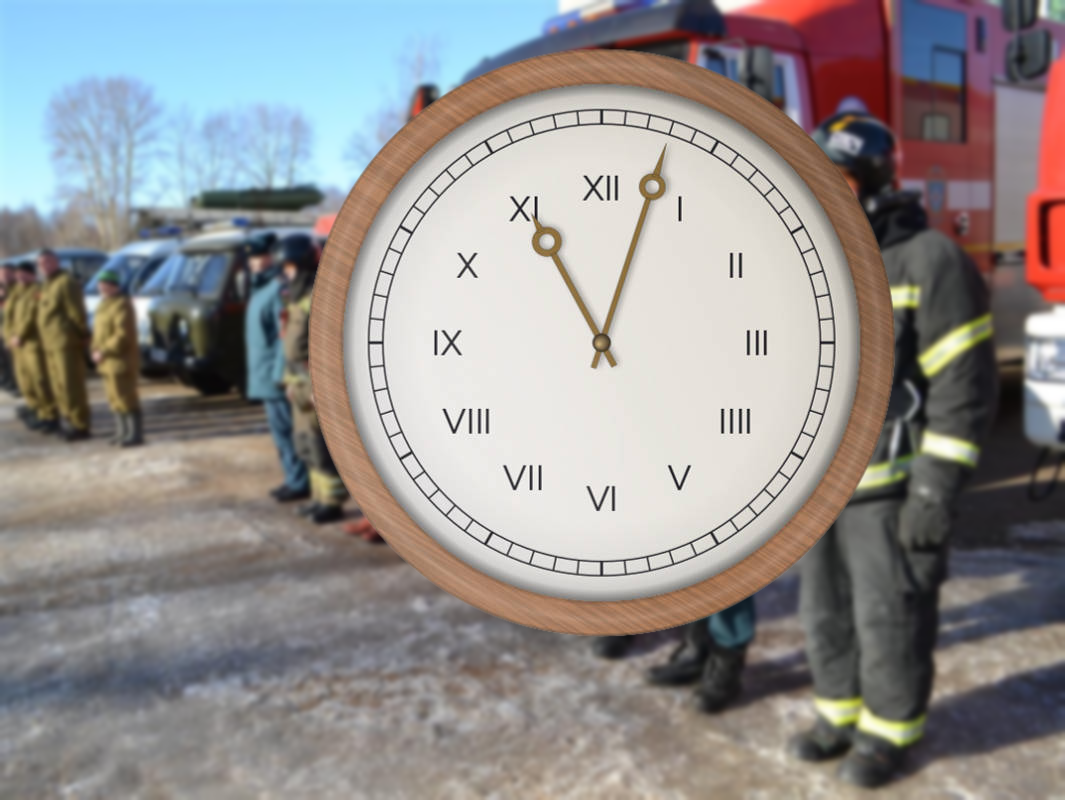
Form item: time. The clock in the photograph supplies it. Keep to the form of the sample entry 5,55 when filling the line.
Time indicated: 11,03
